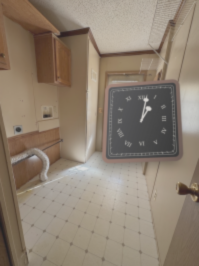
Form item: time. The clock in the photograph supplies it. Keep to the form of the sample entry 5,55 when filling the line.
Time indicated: 1,02
